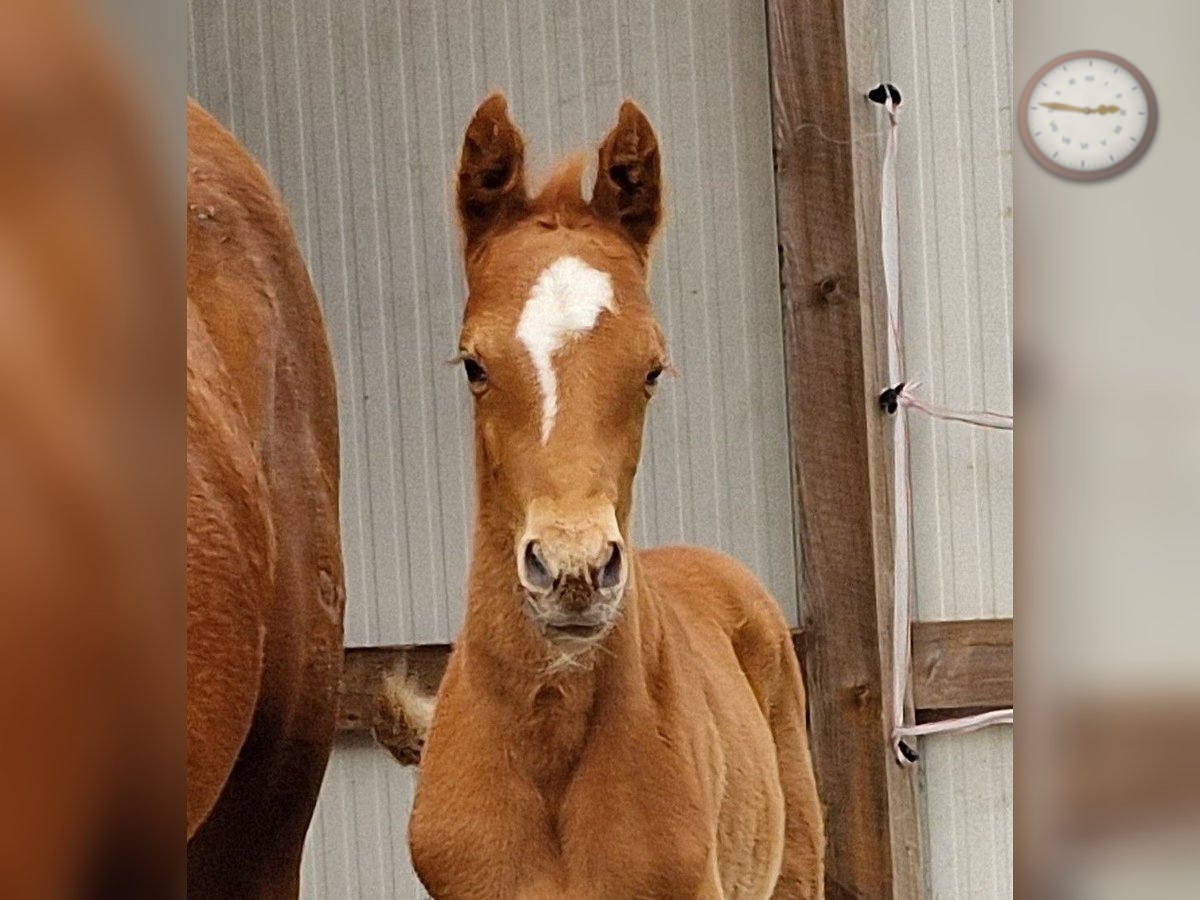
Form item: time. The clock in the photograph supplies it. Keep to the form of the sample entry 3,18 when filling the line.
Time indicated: 2,46
